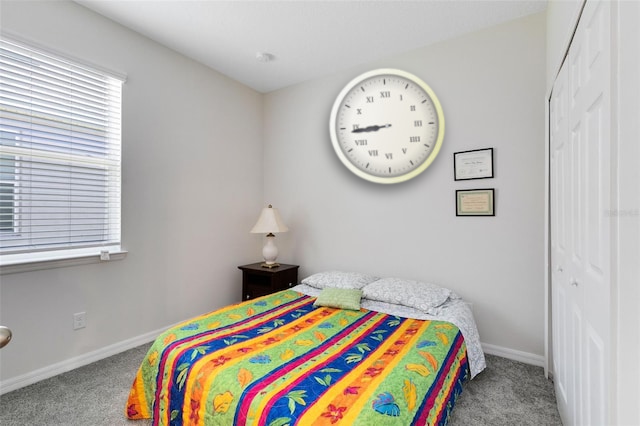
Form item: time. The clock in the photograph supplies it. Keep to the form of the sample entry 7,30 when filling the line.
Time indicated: 8,44
